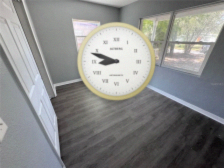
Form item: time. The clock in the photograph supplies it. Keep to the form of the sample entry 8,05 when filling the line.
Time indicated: 8,48
